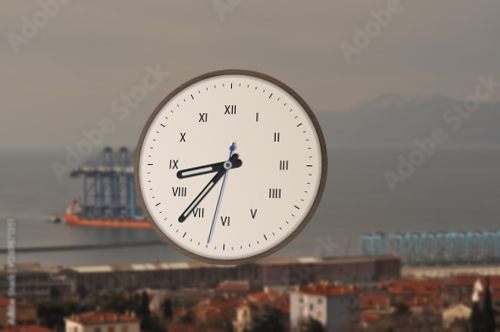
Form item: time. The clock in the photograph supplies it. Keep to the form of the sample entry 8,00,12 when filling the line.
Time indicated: 8,36,32
